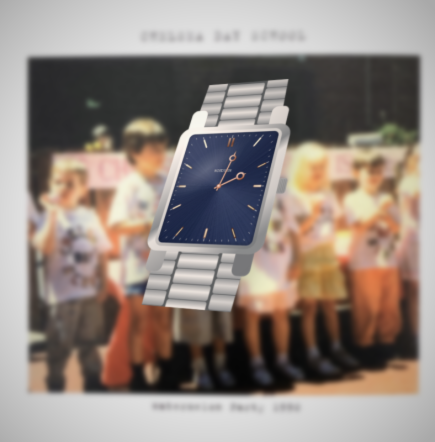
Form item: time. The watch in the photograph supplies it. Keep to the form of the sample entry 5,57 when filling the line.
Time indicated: 2,02
